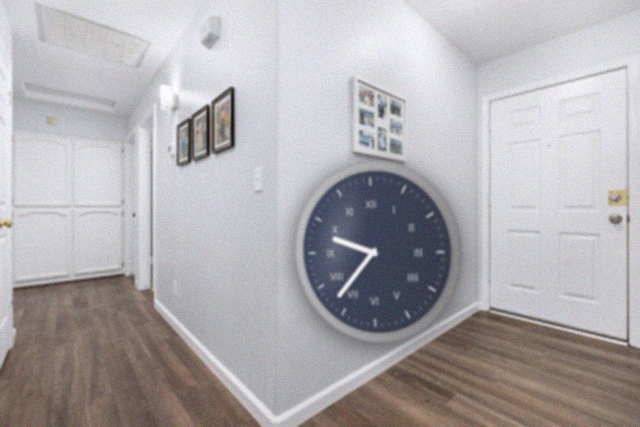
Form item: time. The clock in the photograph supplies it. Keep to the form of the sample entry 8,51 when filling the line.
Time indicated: 9,37
